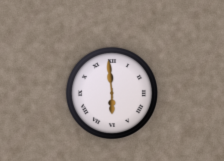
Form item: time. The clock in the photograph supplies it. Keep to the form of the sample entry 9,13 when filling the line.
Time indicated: 5,59
